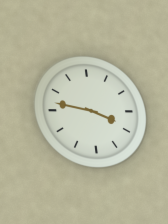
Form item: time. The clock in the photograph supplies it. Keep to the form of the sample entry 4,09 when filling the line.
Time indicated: 3,47
